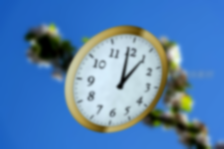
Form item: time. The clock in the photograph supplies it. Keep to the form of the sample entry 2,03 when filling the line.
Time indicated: 12,59
